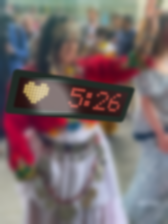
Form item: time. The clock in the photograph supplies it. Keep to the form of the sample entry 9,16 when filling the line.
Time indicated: 5,26
